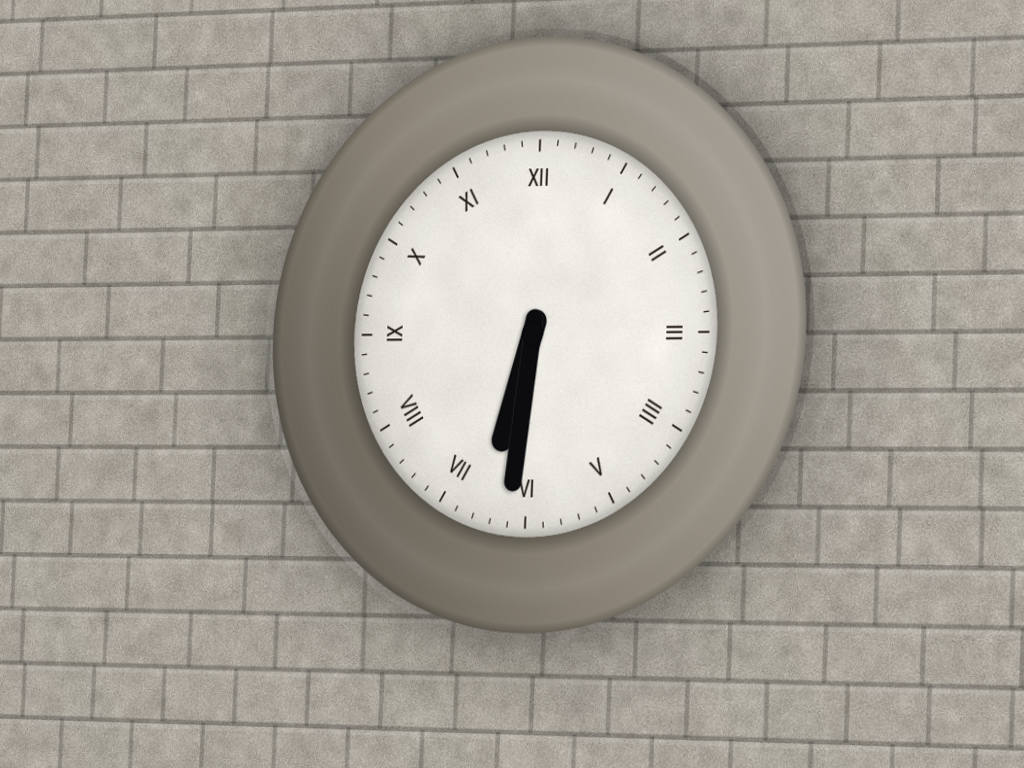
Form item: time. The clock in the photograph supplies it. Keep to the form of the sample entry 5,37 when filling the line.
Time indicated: 6,31
